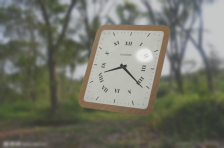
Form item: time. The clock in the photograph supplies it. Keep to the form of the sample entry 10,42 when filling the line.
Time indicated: 8,21
